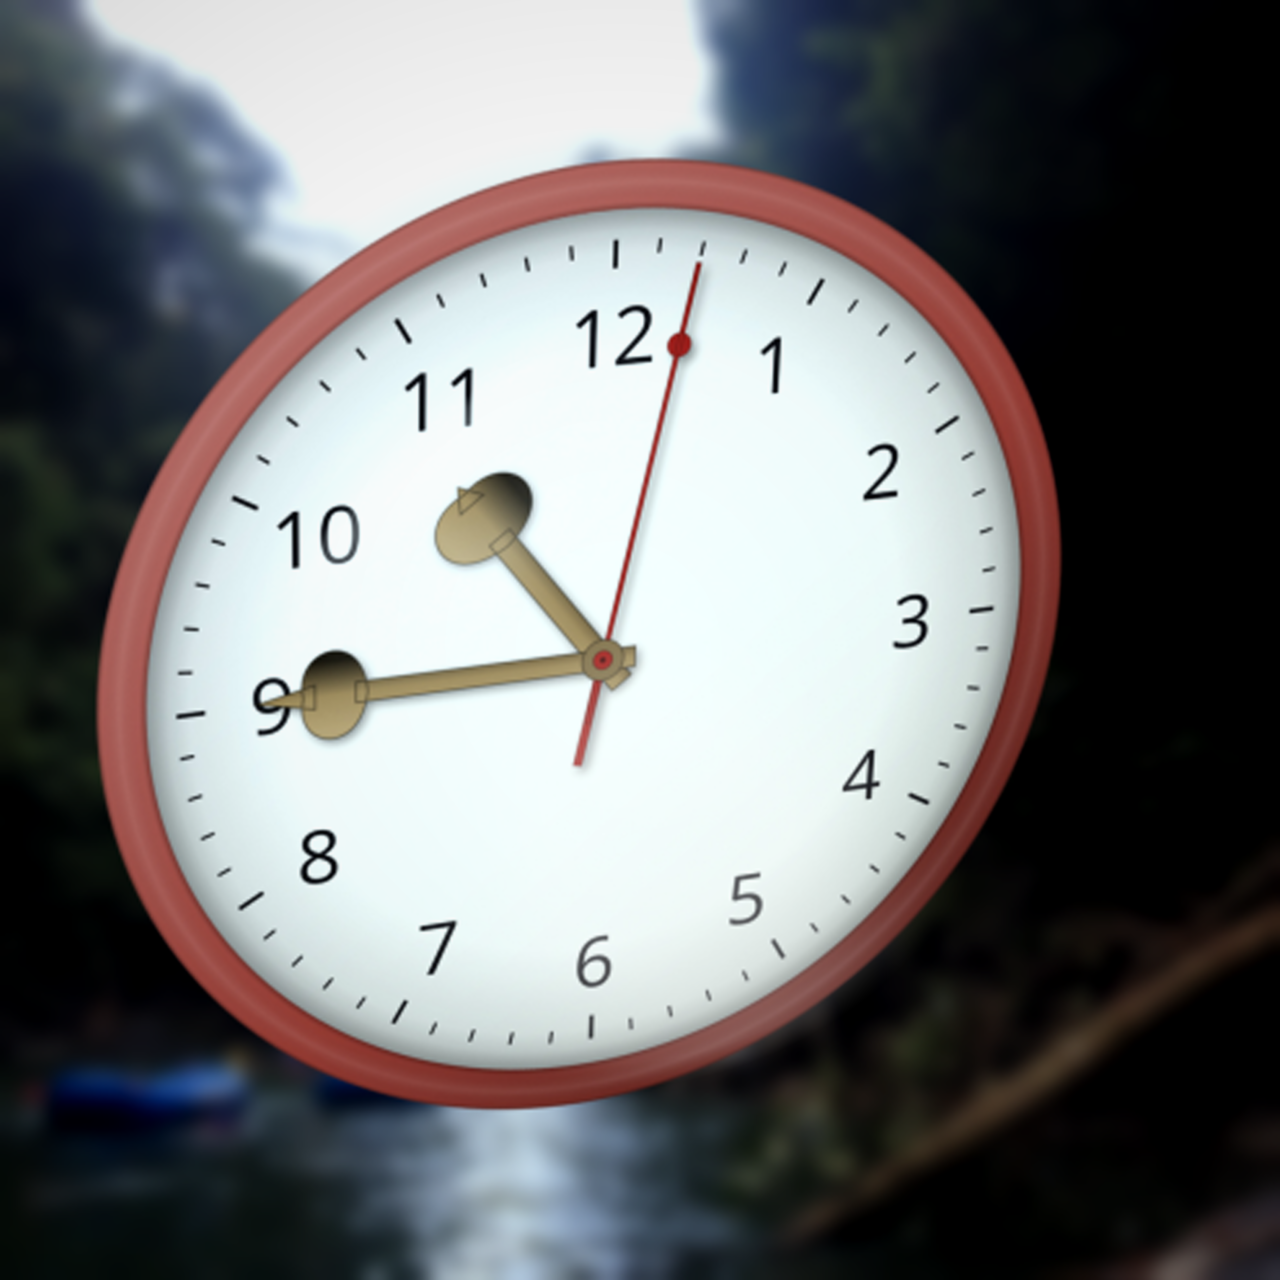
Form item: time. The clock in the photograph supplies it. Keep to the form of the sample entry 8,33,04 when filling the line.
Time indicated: 10,45,02
